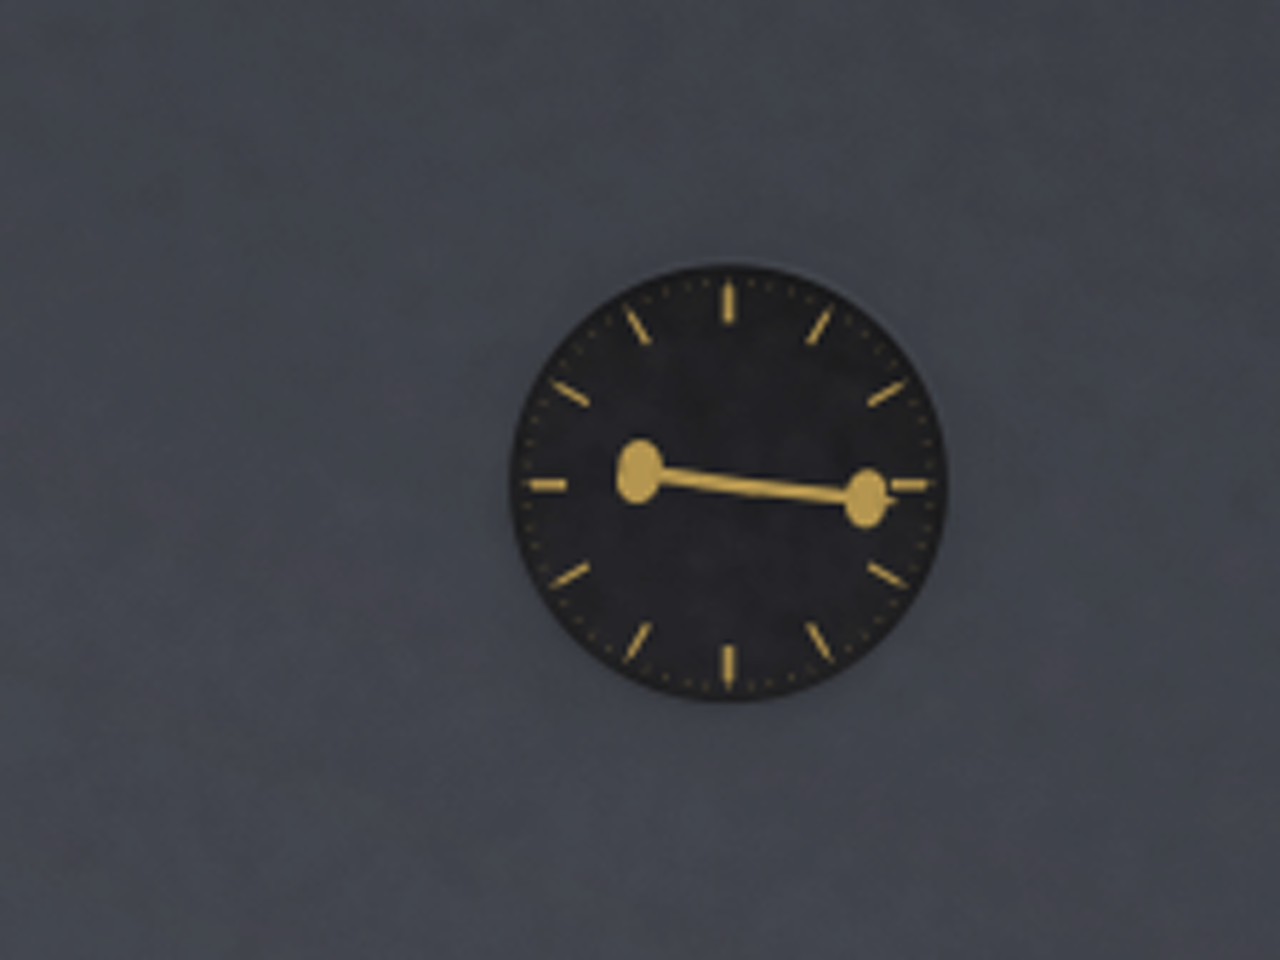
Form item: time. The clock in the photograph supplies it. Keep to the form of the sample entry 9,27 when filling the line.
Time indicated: 9,16
